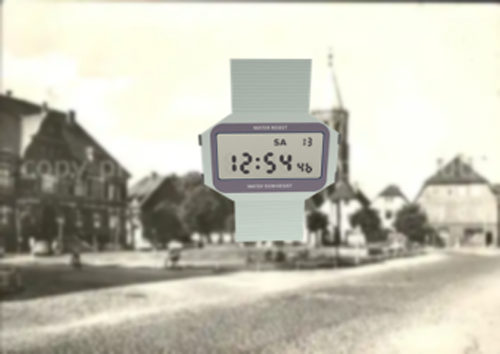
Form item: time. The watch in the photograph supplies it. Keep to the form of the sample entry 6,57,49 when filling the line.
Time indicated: 12,54,46
